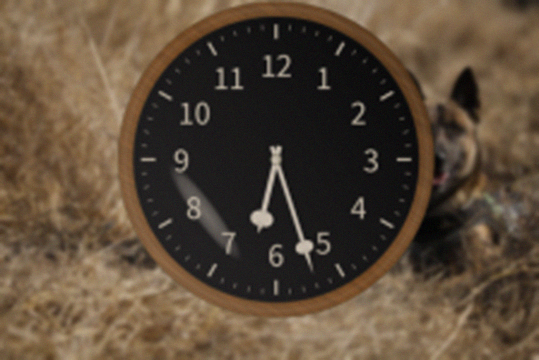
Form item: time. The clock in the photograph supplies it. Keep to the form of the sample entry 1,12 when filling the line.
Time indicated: 6,27
